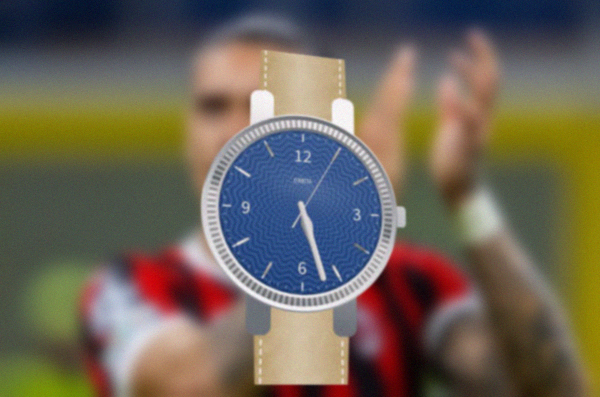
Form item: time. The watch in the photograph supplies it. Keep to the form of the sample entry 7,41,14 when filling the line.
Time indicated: 5,27,05
